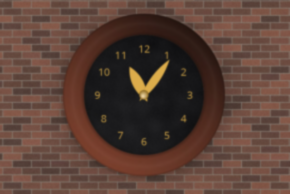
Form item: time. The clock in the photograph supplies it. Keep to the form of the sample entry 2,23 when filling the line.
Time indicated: 11,06
